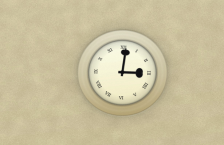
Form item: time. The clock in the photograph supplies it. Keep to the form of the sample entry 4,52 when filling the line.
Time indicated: 3,01
